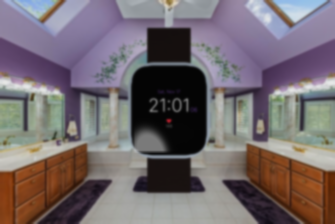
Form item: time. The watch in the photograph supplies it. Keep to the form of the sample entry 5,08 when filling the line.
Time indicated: 21,01
